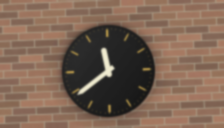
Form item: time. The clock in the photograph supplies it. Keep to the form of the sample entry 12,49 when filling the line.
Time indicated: 11,39
